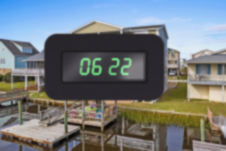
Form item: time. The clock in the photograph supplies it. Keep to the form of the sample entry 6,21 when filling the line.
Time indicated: 6,22
